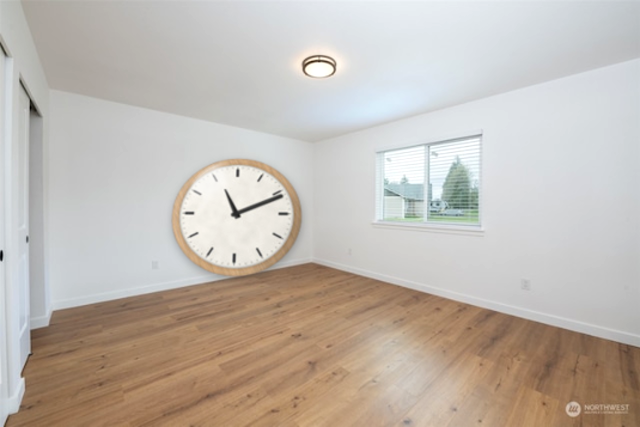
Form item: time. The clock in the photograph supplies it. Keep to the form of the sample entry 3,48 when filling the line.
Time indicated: 11,11
